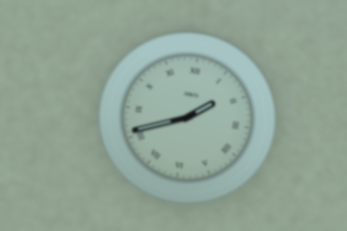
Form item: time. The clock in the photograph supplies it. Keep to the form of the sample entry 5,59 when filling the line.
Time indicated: 1,41
